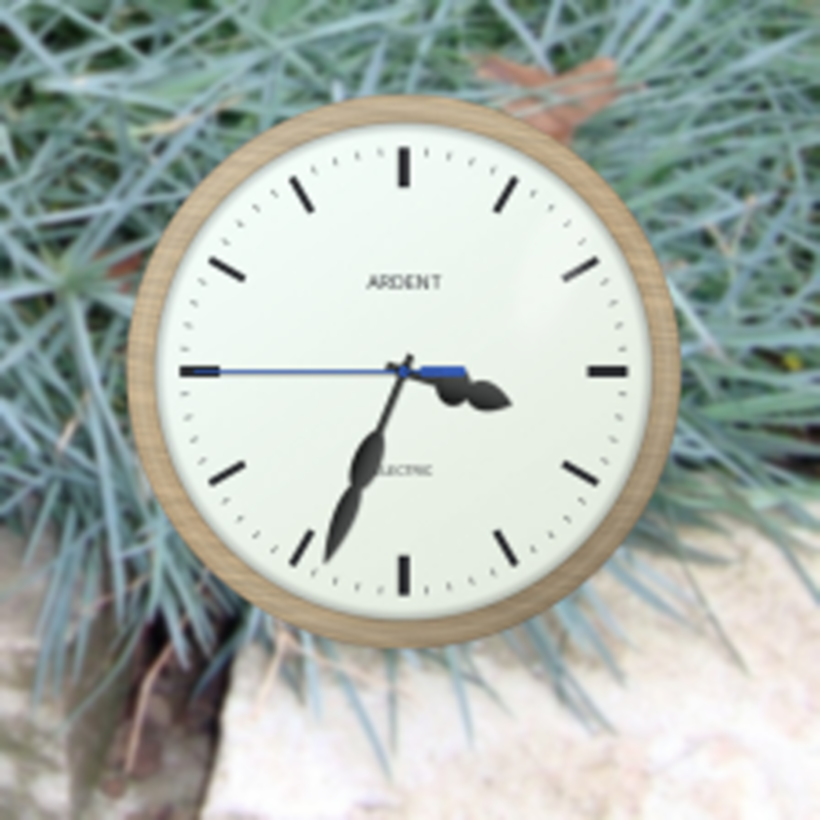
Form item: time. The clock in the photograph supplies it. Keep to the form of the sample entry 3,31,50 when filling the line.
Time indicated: 3,33,45
